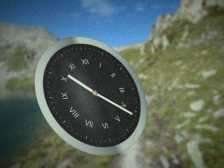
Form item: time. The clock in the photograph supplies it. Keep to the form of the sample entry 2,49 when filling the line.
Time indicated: 10,21
